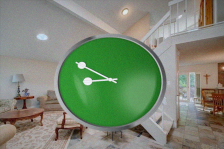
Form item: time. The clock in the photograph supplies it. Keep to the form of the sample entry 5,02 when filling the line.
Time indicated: 8,50
